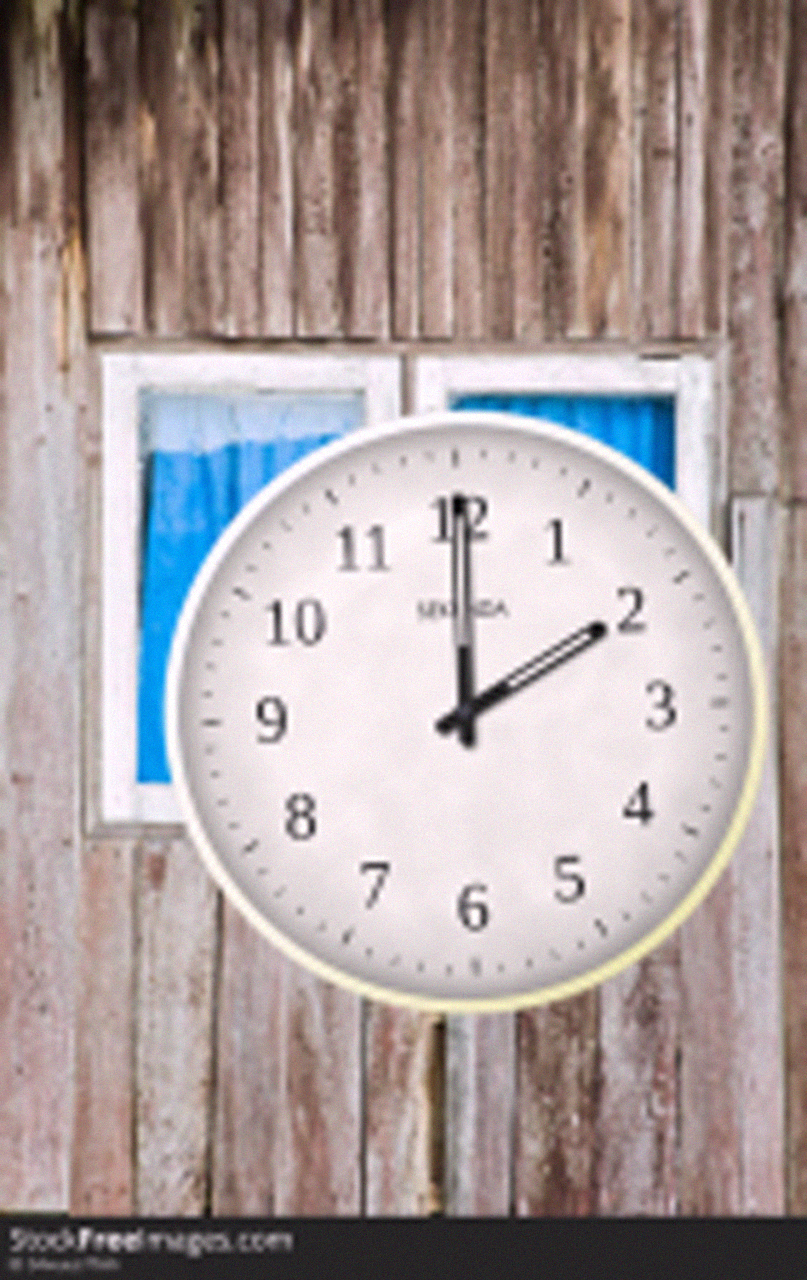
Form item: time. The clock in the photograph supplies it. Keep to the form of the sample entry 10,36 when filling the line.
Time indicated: 2,00
